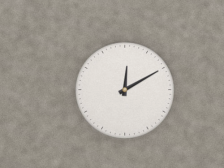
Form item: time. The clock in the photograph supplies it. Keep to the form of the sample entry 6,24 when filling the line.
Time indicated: 12,10
